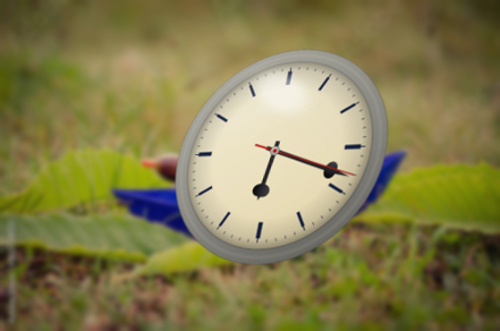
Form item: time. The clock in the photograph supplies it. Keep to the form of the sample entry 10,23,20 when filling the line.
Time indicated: 6,18,18
